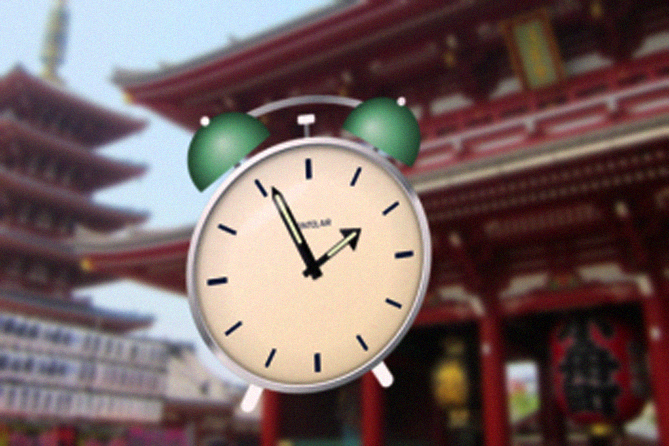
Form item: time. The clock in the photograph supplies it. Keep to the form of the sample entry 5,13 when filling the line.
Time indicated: 1,56
